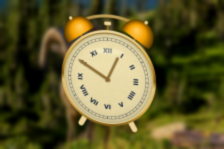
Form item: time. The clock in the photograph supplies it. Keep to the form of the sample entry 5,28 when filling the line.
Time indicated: 12,50
